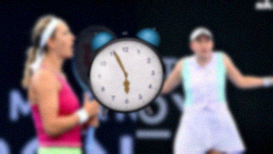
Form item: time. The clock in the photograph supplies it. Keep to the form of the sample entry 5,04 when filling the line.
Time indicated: 5,56
